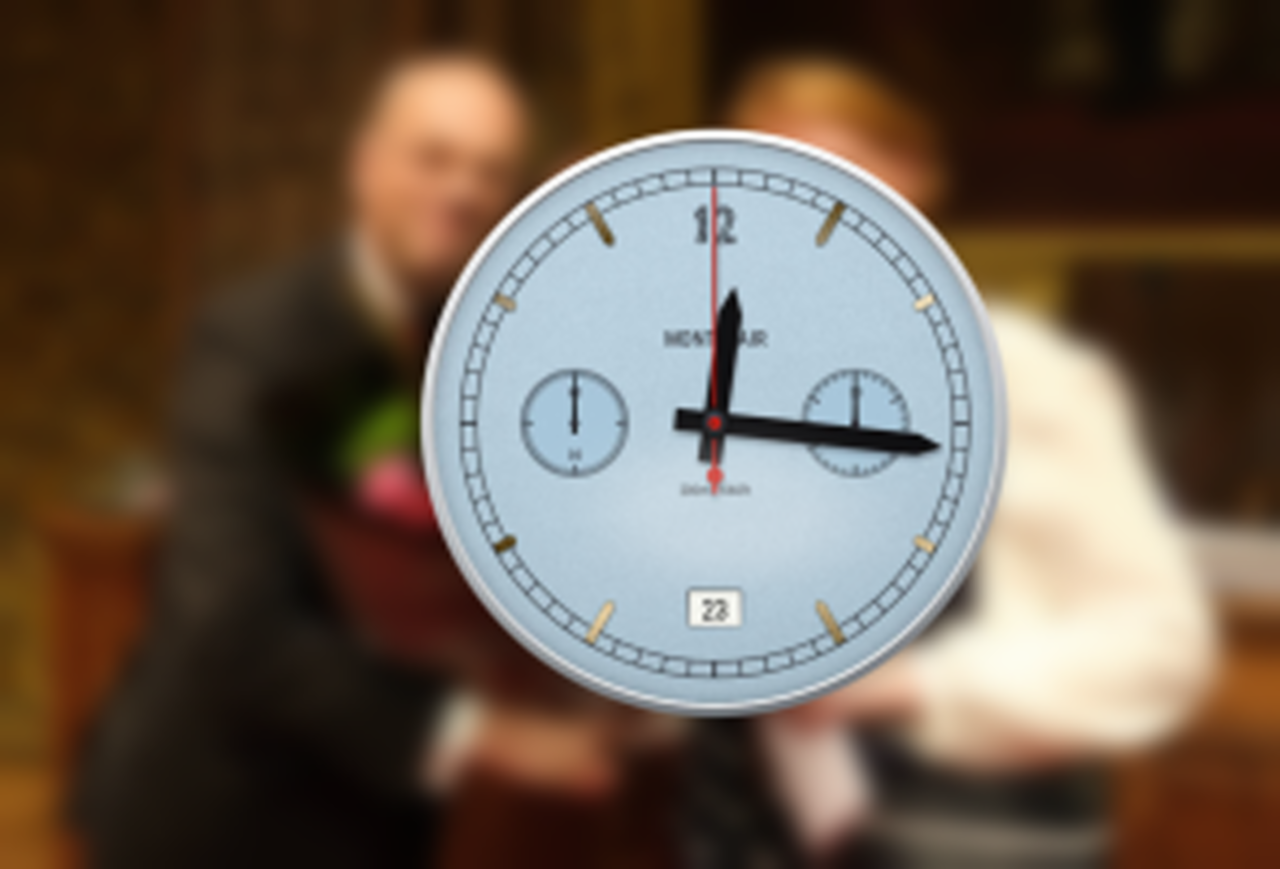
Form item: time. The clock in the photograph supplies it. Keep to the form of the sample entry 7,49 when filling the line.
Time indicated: 12,16
